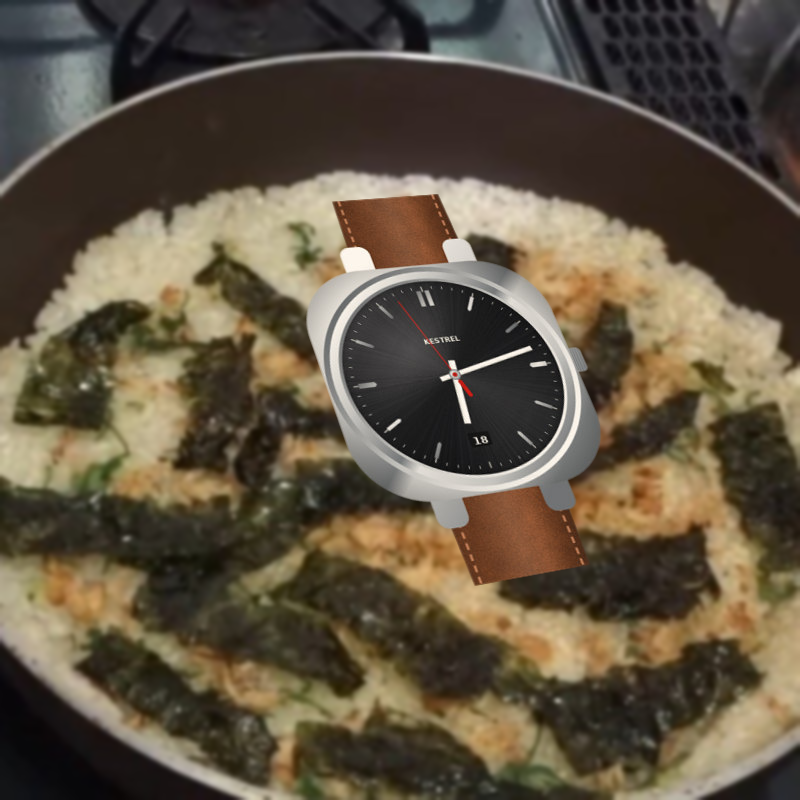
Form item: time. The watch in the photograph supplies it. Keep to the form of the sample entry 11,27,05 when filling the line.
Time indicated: 6,12,57
